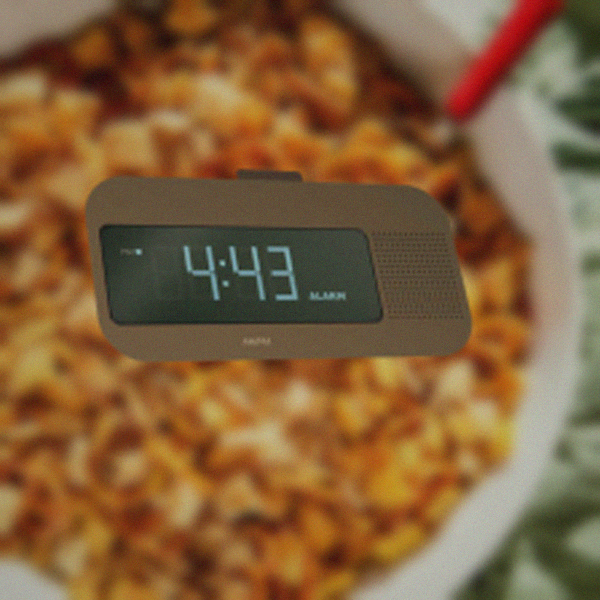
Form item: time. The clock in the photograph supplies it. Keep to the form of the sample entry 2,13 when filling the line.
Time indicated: 4,43
